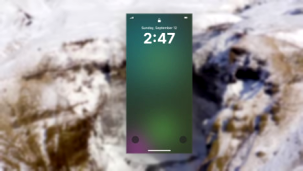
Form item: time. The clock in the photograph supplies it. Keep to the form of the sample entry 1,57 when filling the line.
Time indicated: 2,47
